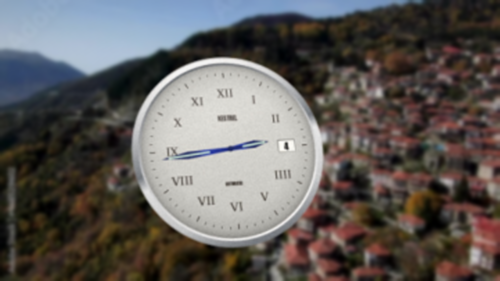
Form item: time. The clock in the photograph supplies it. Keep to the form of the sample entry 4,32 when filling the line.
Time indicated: 2,44
